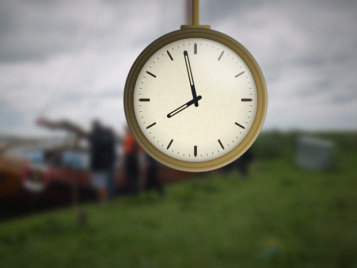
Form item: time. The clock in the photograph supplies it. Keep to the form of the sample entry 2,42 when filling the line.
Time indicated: 7,58
